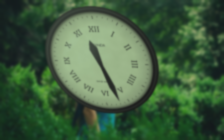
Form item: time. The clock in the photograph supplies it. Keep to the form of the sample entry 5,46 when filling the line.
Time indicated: 11,27
